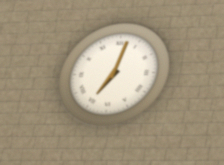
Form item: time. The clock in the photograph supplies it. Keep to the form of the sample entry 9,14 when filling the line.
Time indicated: 7,02
